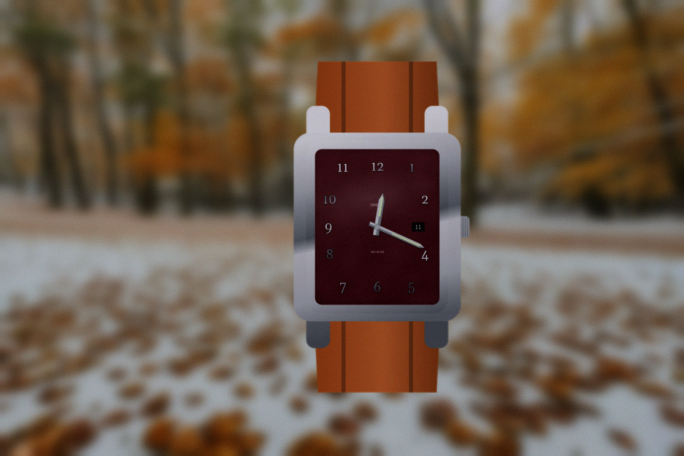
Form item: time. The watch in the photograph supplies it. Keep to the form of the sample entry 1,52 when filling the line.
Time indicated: 12,19
